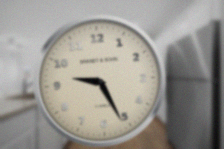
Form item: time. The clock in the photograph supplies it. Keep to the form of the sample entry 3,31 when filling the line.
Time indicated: 9,26
